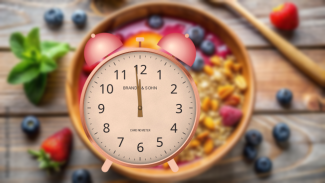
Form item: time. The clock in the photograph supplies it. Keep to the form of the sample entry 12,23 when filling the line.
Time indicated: 11,59
